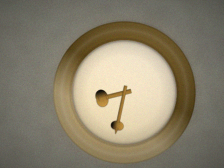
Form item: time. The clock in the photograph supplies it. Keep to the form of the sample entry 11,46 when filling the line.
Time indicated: 8,32
